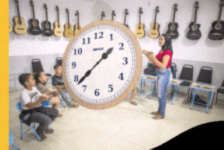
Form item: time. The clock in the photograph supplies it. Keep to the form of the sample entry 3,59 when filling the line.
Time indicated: 1,38
